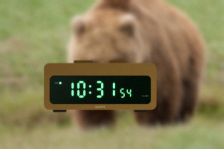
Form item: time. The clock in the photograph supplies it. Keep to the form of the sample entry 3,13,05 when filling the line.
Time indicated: 10,31,54
